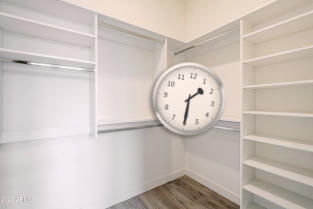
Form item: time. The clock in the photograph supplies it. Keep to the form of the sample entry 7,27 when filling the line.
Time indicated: 1,30
